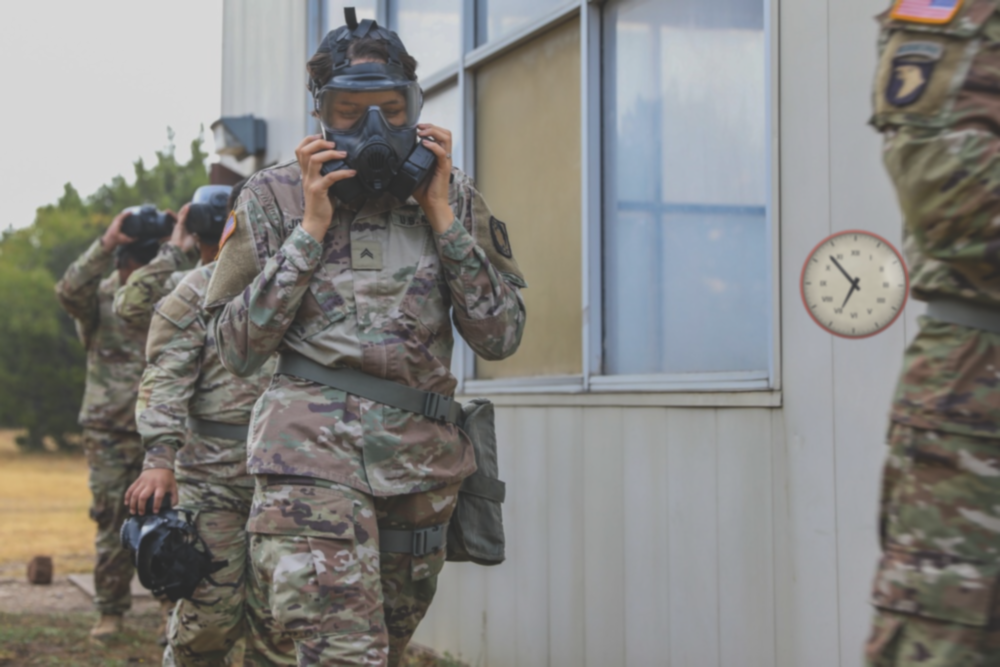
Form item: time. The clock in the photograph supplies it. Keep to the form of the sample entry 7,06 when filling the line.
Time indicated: 6,53
